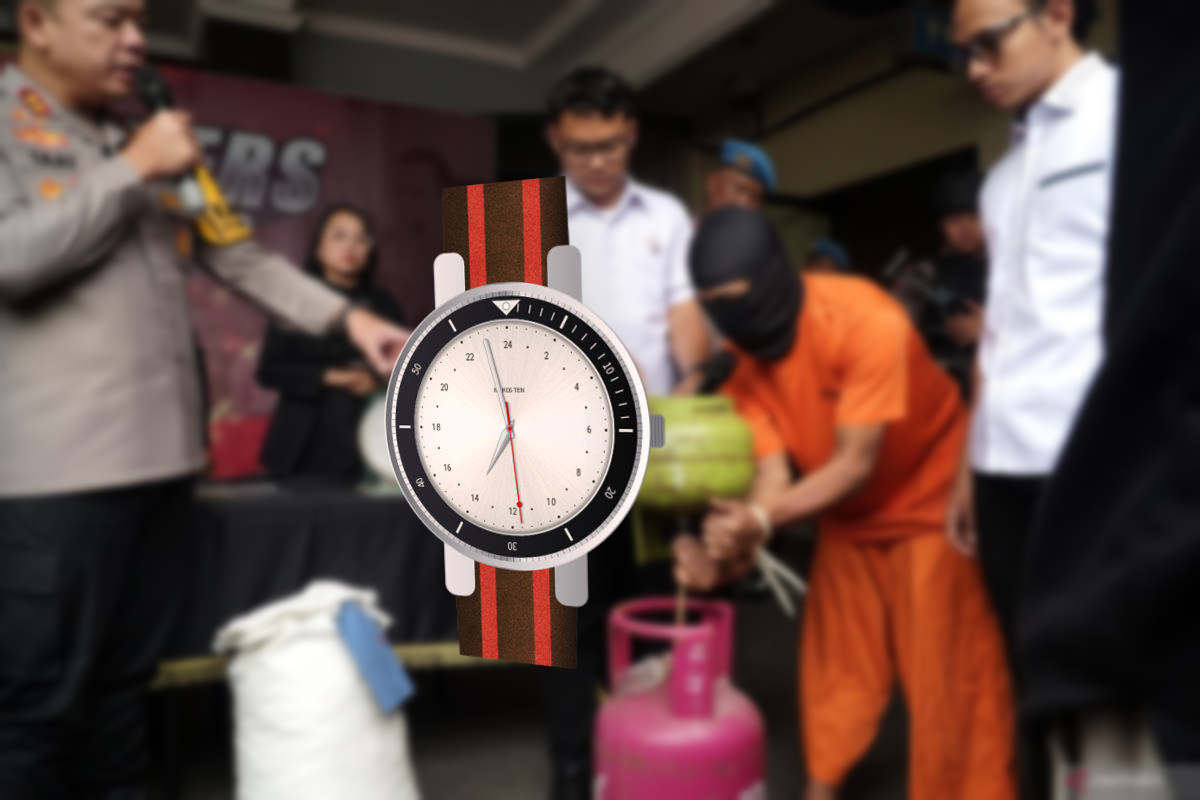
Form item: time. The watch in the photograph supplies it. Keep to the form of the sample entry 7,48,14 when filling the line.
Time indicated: 13,57,29
